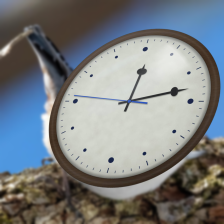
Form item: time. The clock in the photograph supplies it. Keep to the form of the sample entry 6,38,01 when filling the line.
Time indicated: 12,12,46
